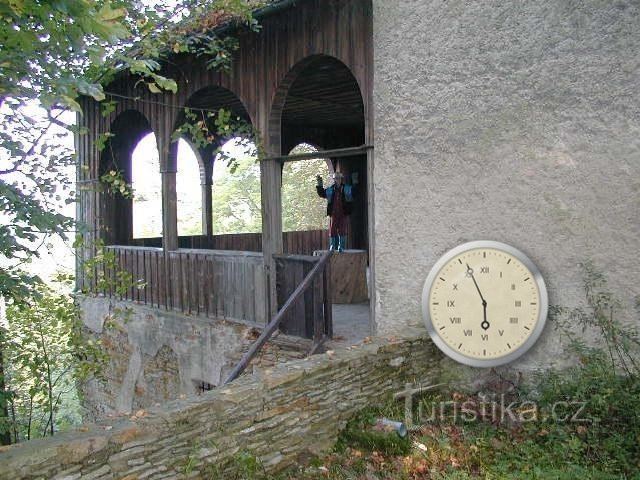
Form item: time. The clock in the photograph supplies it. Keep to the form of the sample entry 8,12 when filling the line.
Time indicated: 5,56
